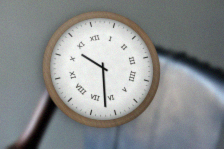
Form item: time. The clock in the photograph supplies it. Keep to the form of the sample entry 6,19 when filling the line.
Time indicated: 10,32
